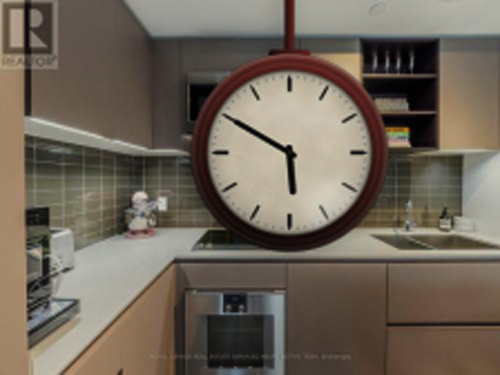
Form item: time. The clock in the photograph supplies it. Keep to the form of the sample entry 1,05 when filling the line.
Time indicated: 5,50
